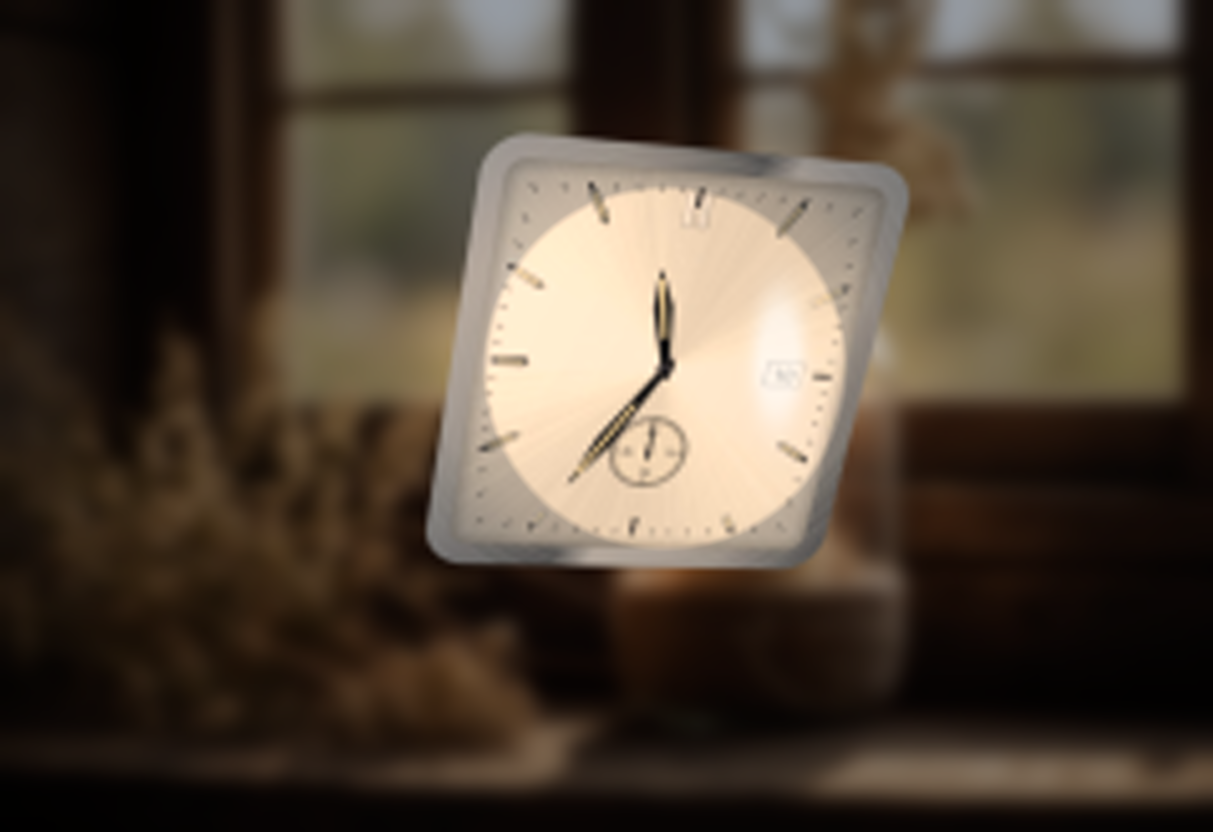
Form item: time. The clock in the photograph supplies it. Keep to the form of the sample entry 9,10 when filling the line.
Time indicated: 11,35
